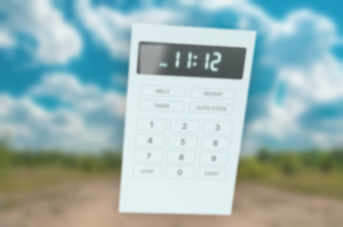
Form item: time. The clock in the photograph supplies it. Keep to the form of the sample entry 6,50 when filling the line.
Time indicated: 11,12
